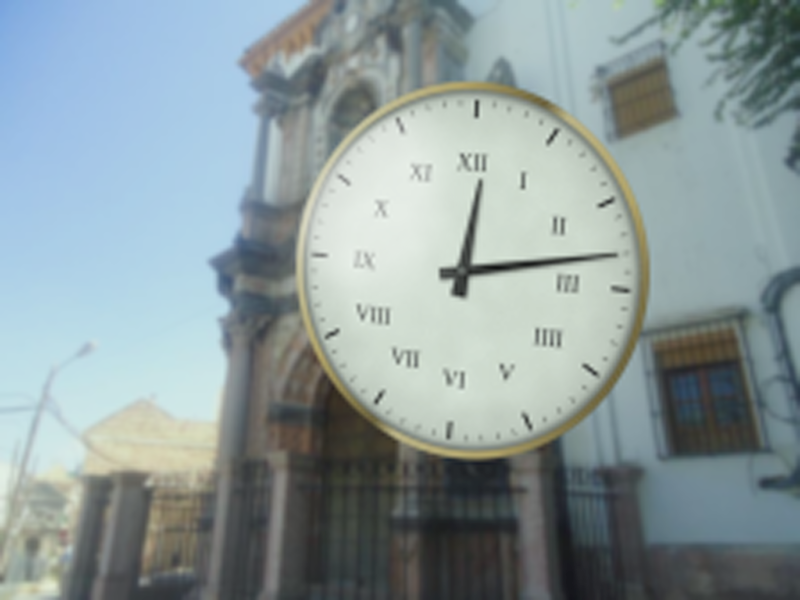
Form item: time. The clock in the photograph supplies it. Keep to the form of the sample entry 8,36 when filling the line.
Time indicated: 12,13
